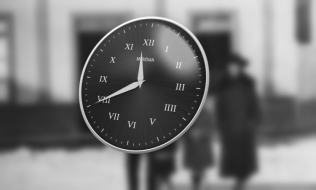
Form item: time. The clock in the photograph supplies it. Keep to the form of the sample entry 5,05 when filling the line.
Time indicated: 11,40
